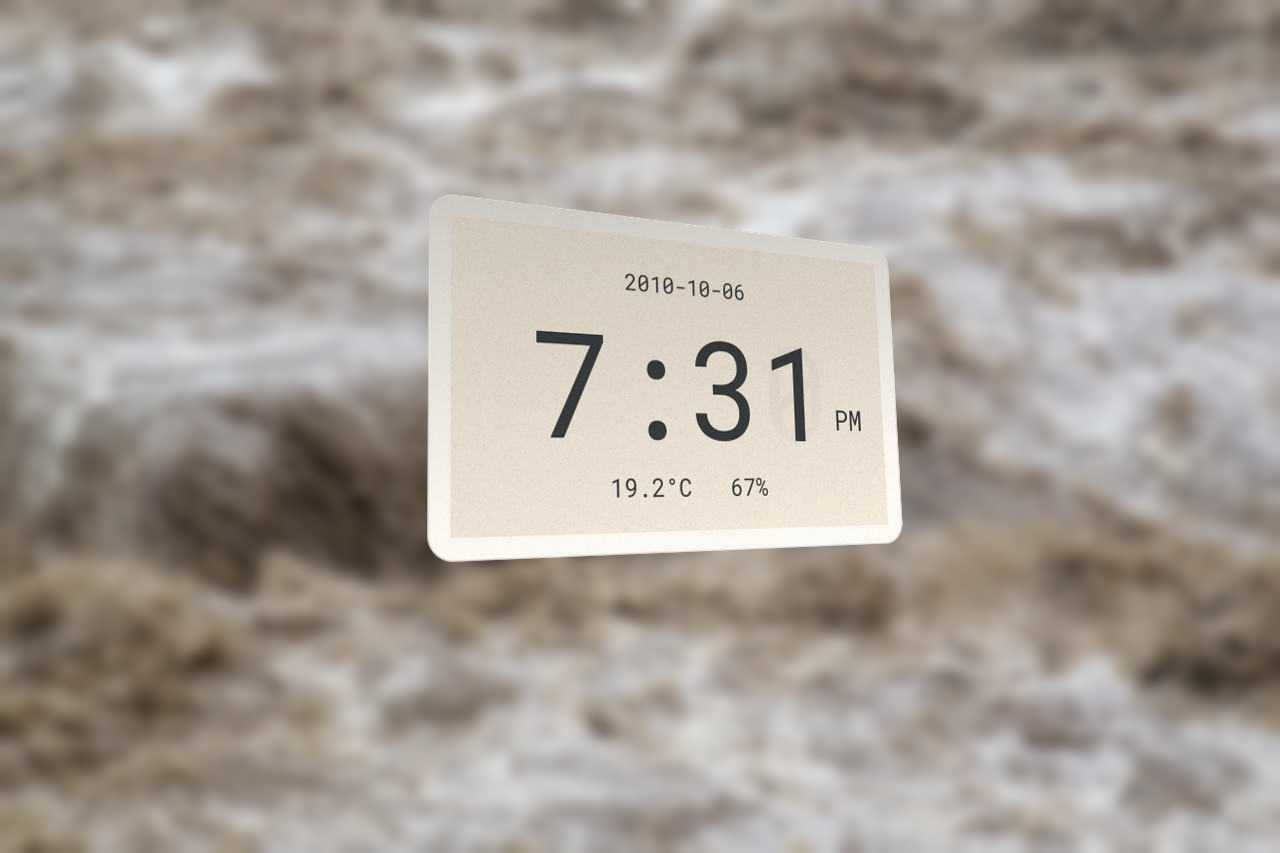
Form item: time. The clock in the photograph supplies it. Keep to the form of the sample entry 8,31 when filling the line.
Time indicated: 7,31
